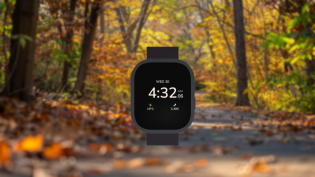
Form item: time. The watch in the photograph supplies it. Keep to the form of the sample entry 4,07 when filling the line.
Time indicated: 4,32
